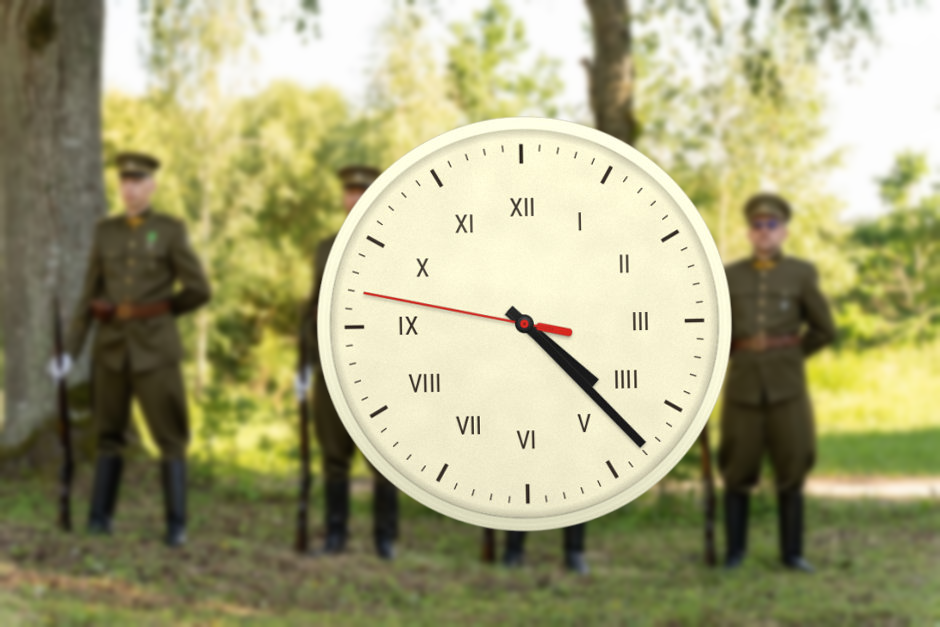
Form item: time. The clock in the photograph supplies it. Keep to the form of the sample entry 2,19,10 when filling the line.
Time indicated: 4,22,47
